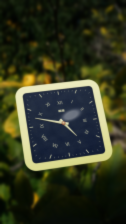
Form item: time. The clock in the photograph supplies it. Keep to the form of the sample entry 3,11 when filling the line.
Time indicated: 4,48
